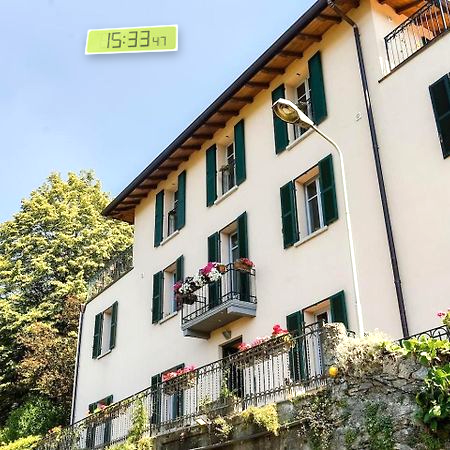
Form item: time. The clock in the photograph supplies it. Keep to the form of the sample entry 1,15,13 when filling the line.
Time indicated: 15,33,47
